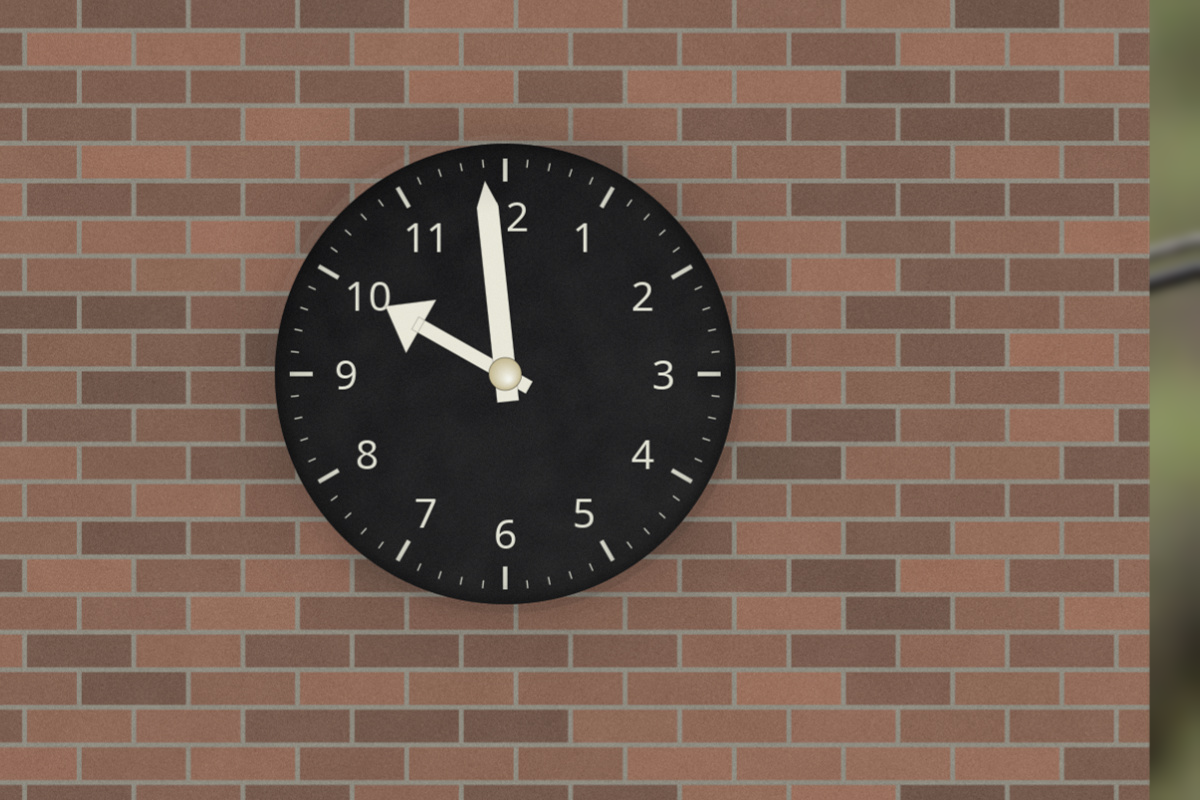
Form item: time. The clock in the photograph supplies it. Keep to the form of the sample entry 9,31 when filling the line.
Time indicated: 9,59
